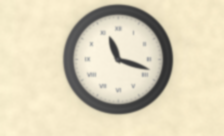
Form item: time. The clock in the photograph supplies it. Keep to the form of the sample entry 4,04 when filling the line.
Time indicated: 11,18
